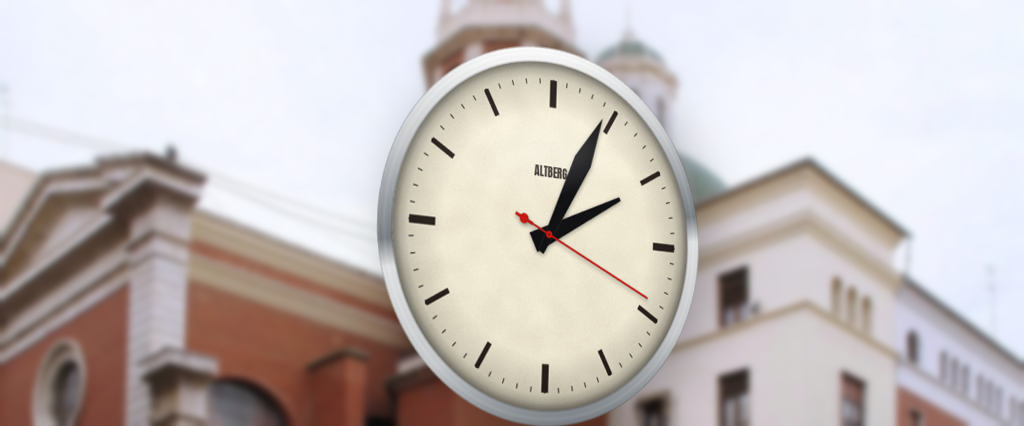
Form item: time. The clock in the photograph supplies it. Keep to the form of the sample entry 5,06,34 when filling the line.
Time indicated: 2,04,19
